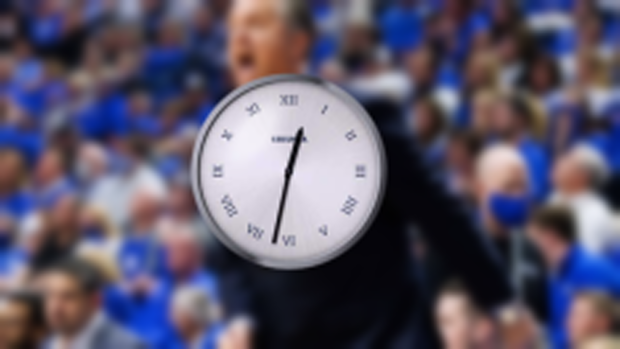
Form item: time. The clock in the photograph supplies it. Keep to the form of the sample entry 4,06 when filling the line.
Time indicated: 12,32
